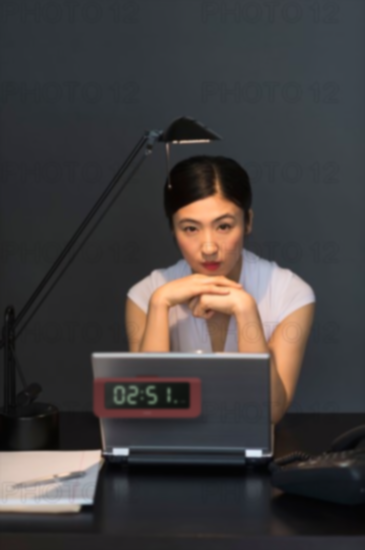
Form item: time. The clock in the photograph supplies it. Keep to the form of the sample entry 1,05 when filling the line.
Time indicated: 2,51
